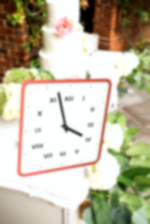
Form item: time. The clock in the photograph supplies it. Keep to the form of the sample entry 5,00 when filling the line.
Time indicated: 3,57
